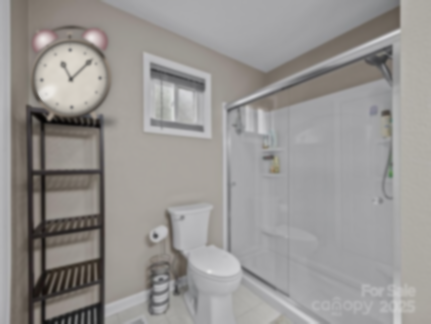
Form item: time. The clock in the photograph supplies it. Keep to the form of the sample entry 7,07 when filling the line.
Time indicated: 11,08
